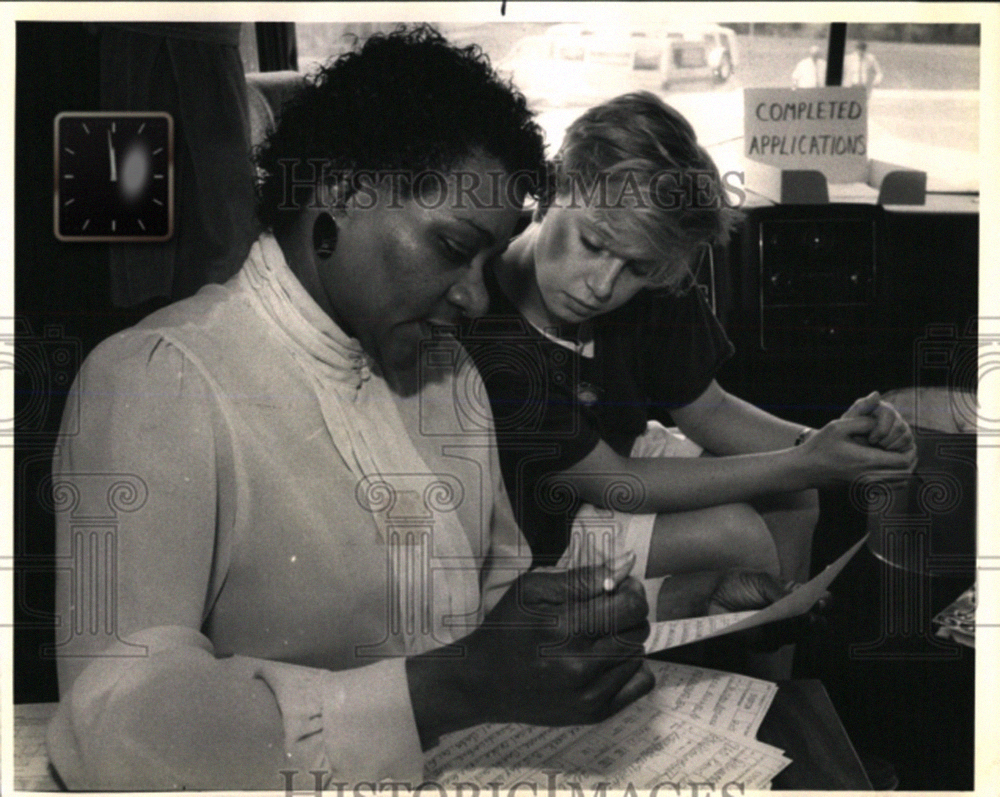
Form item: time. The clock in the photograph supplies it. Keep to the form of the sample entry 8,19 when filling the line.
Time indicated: 11,59
